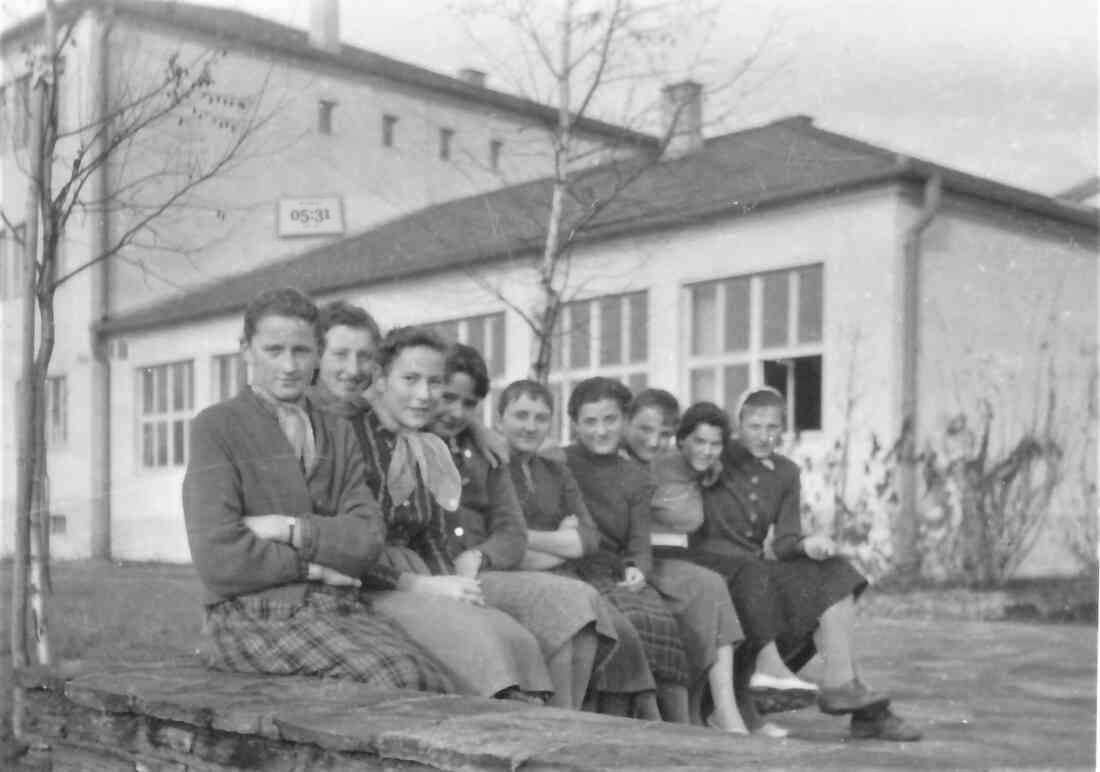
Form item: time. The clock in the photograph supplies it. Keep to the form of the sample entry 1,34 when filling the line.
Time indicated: 5,31
